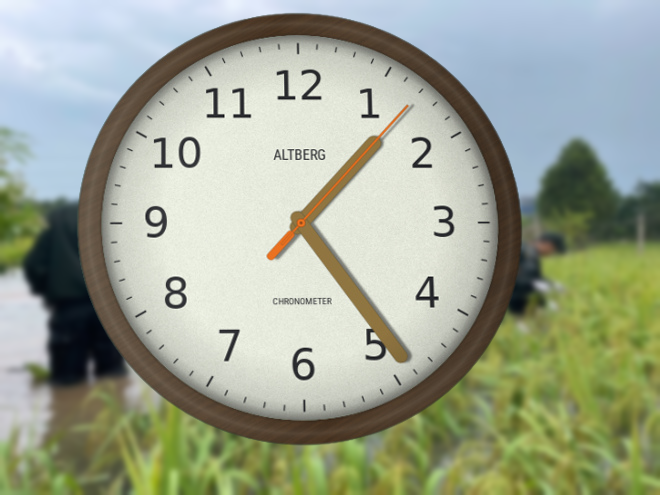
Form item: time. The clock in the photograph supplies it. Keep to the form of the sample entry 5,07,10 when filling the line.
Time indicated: 1,24,07
